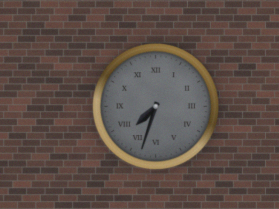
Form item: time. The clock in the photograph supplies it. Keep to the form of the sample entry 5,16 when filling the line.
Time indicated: 7,33
